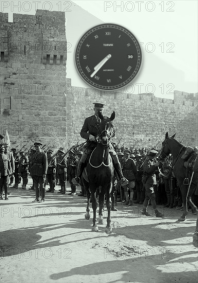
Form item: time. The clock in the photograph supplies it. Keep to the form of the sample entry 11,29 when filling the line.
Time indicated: 7,37
